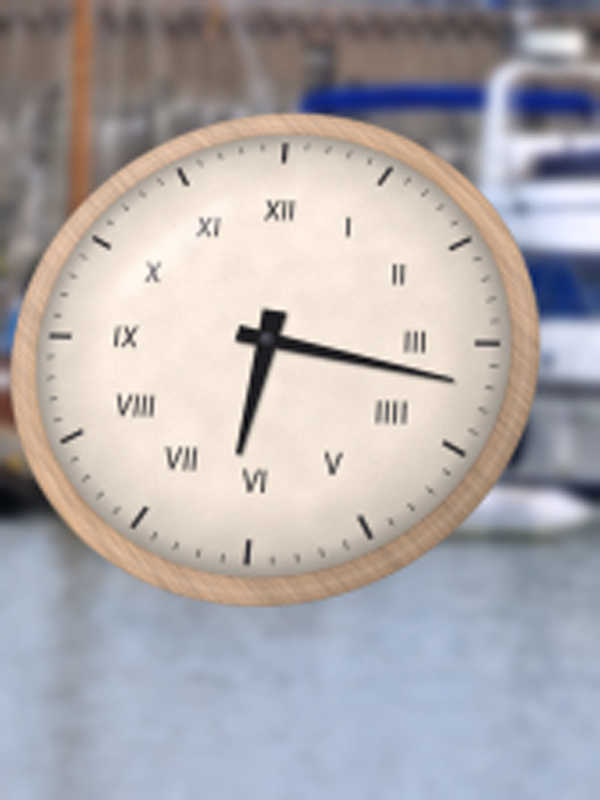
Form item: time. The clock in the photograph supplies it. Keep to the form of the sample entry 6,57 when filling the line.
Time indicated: 6,17
